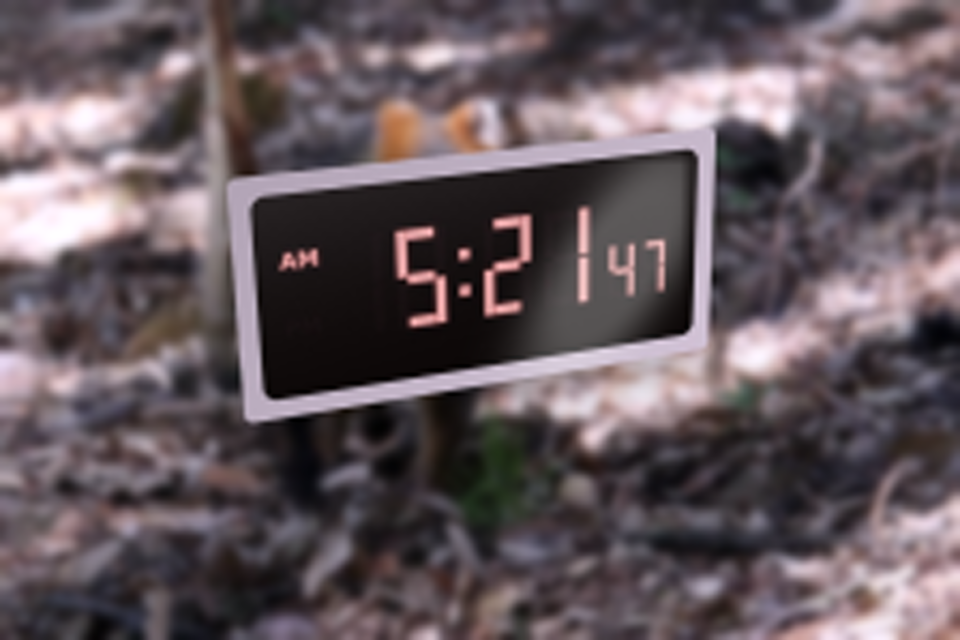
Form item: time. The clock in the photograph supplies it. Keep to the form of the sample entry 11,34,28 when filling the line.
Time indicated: 5,21,47
